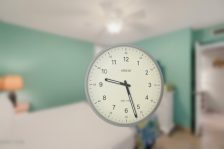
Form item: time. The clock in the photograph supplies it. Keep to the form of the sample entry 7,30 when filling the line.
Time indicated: 9,27
